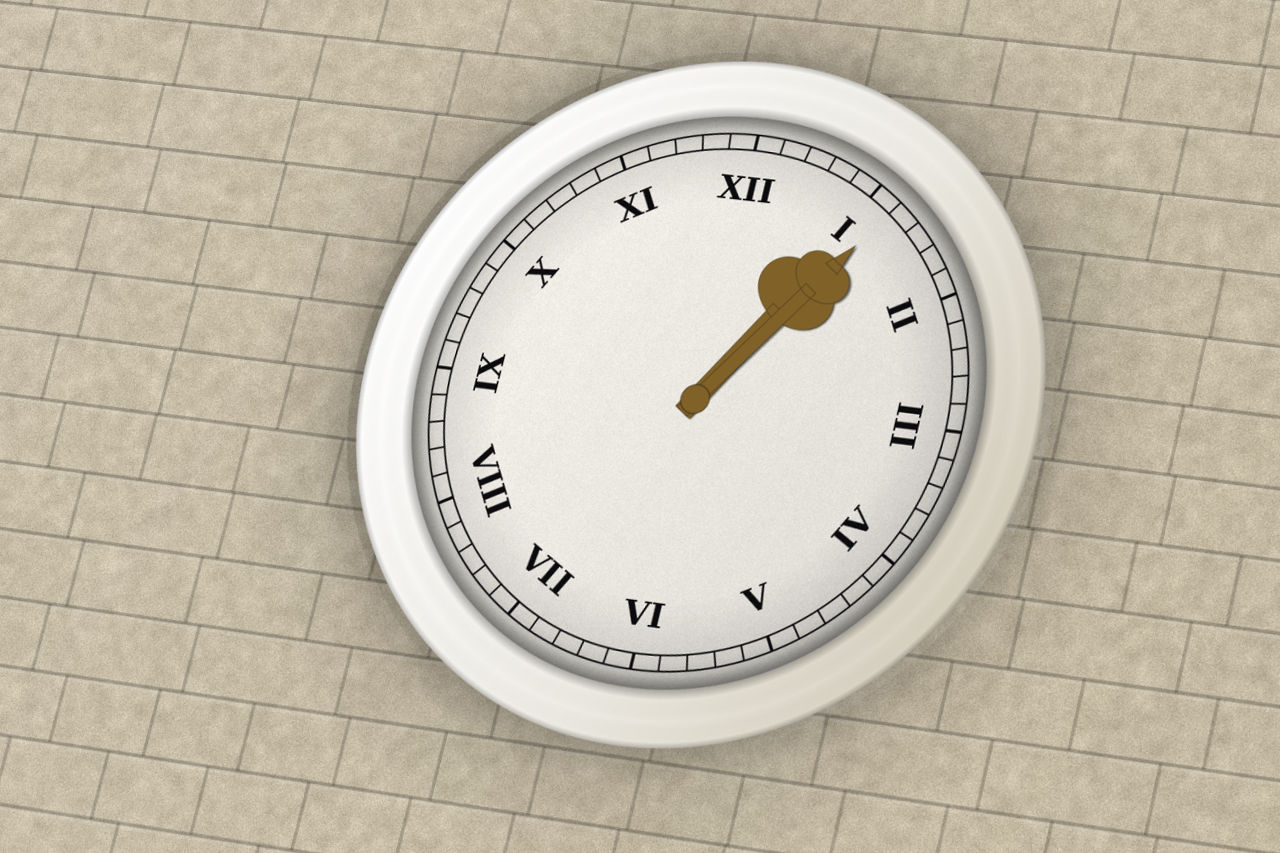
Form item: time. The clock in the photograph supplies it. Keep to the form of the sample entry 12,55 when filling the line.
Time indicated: 1,06
